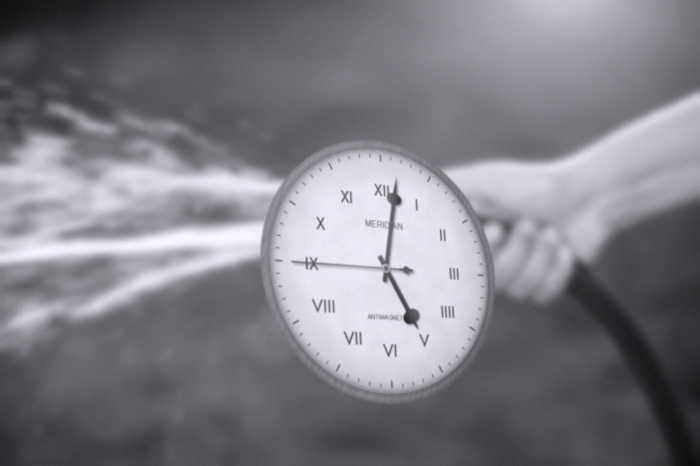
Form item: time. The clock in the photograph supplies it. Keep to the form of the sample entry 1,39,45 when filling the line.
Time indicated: 5,01,45
